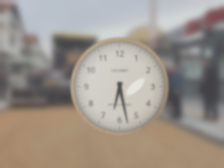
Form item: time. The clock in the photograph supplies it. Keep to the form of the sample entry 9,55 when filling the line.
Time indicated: 6,28
